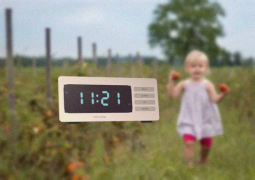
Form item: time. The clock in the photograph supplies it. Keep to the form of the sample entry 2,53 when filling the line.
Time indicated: 11,21
